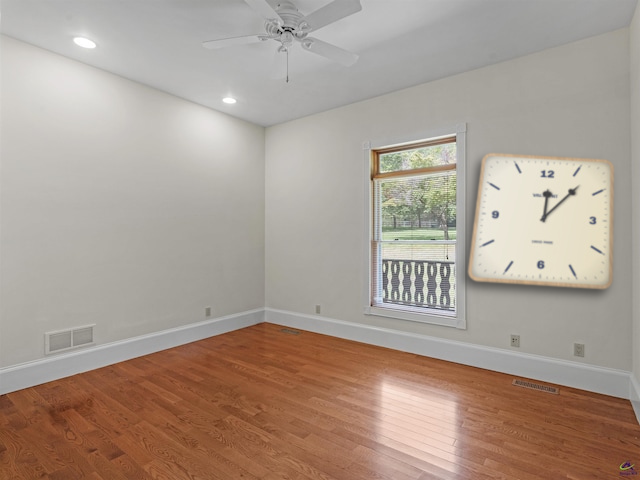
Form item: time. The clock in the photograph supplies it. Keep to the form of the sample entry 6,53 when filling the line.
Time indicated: 12,07
